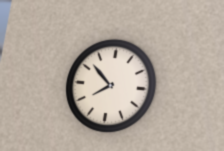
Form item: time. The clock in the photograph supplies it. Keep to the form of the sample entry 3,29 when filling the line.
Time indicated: 7,52
